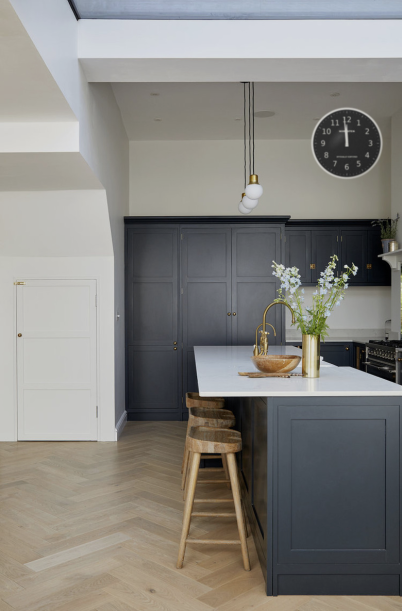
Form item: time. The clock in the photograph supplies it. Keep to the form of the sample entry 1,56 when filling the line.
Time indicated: 11,59
